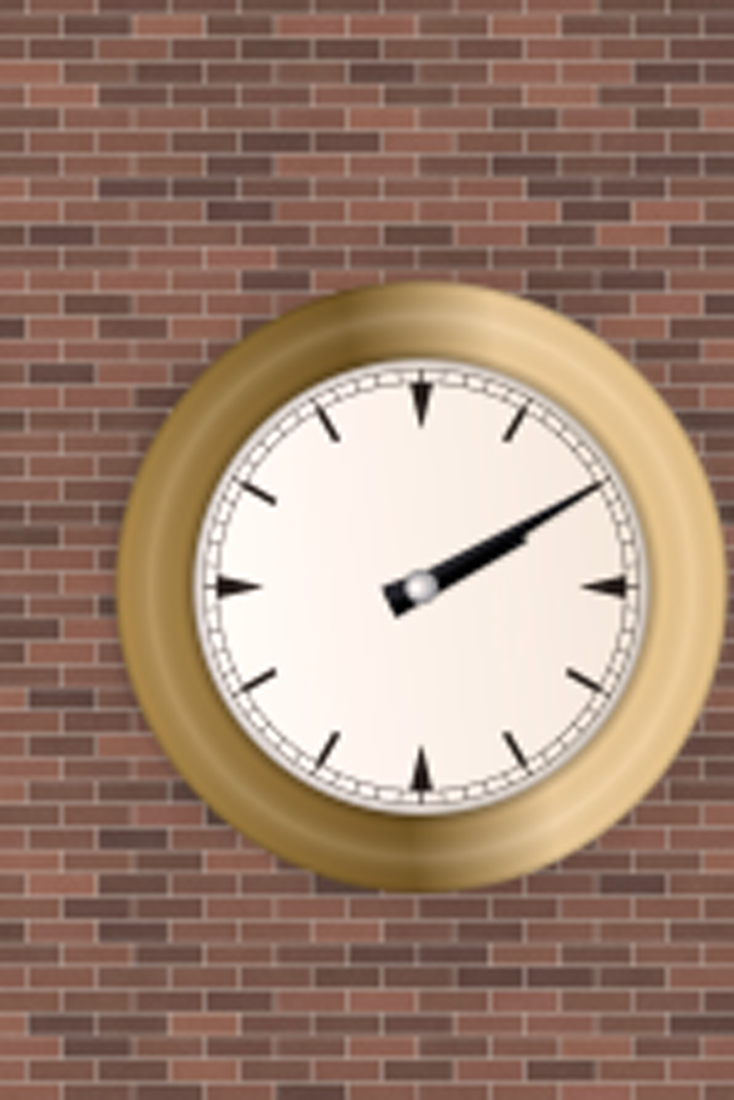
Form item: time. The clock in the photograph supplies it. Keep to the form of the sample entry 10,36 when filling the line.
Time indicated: 2,10
